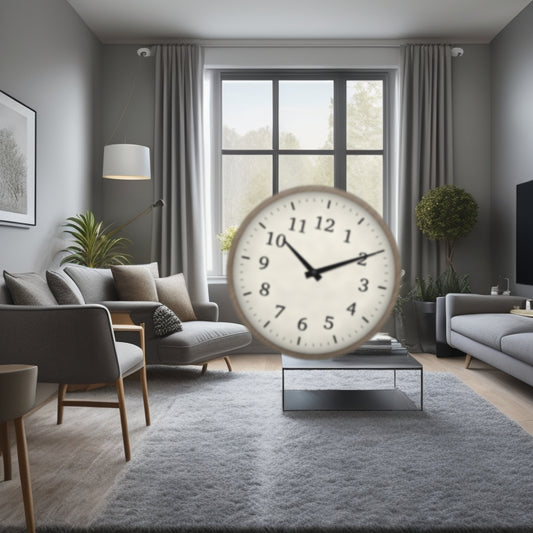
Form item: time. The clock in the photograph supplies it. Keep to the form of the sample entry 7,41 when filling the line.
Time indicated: 10,10
